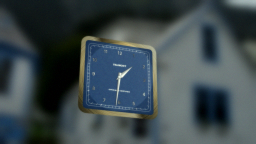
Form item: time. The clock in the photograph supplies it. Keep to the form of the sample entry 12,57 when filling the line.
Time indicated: 1,31
